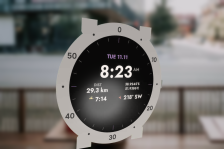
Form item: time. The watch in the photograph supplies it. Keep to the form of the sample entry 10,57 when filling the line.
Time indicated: 8,23
